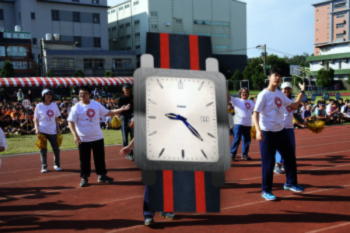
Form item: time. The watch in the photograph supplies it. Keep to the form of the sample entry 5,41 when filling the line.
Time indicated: 9,23
